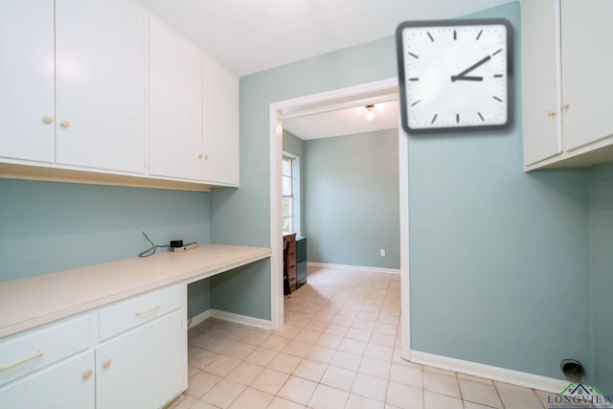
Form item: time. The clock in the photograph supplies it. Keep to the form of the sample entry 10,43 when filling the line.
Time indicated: 3,10
